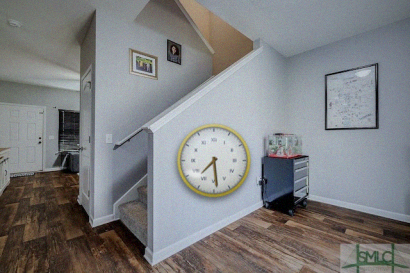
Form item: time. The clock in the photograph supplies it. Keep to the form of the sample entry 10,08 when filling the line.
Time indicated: 7,29
